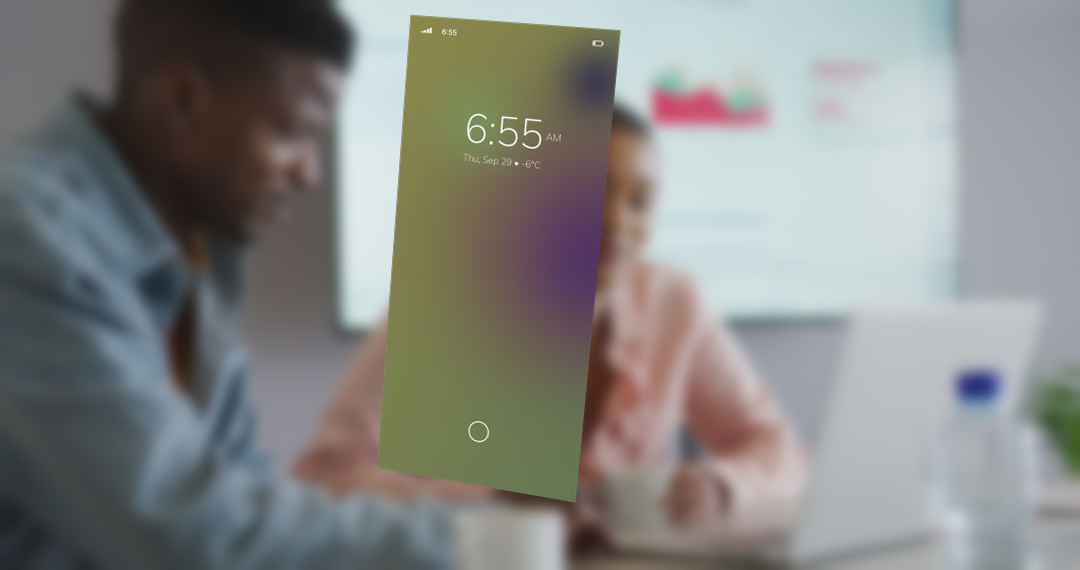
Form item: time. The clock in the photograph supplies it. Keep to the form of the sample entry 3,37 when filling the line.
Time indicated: 6,55
